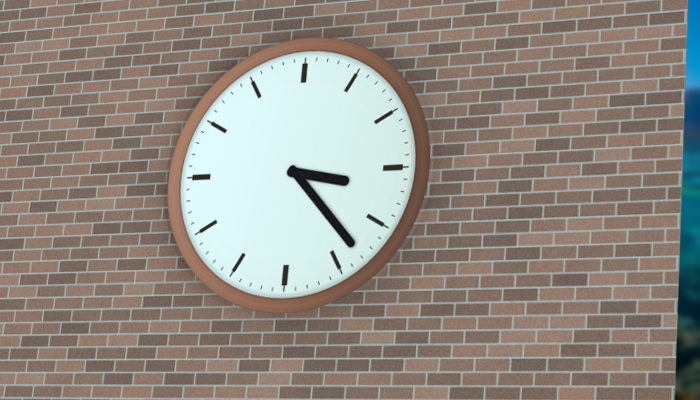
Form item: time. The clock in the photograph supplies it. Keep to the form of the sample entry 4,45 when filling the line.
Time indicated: 3,23
